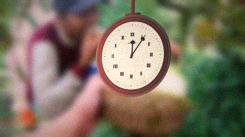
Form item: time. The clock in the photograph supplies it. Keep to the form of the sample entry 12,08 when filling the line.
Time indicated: 12,06
